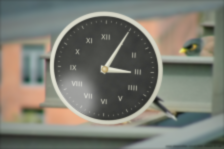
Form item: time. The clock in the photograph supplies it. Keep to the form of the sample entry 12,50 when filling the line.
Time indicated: 3,05
